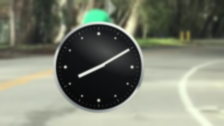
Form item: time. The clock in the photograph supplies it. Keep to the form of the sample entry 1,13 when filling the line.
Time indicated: 8,10
